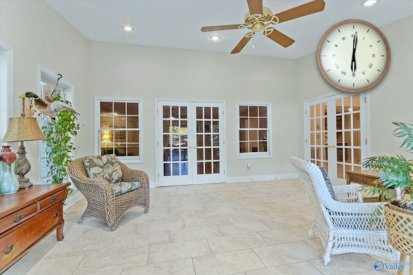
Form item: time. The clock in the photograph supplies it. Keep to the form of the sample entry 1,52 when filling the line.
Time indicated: 6,01
